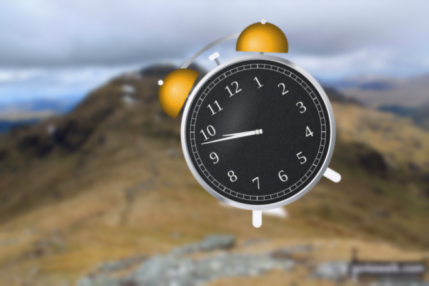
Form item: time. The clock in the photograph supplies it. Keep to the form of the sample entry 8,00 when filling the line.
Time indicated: 9,48
